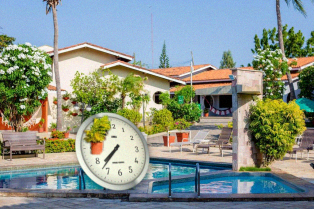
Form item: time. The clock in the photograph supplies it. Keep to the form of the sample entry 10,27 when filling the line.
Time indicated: 7,37
